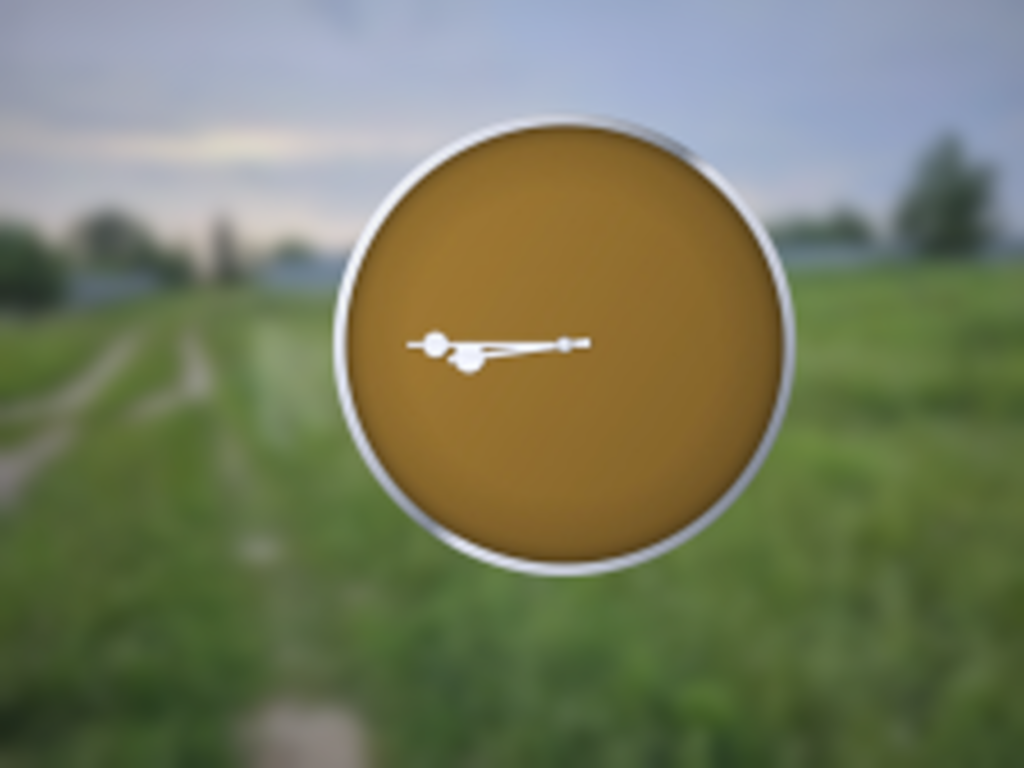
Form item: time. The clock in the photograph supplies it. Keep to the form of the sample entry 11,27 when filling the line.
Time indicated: 8,45
